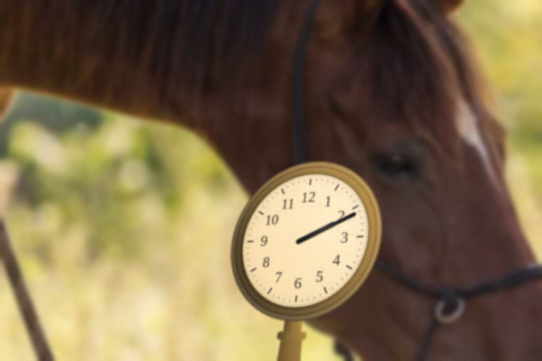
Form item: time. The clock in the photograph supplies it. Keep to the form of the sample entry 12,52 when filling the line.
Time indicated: 2,11
